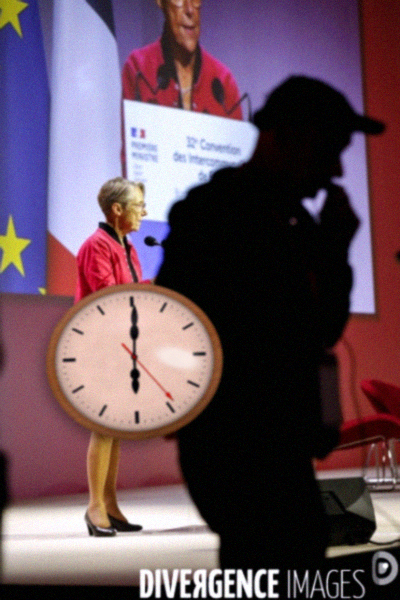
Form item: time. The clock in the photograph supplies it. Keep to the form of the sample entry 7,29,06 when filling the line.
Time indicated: 6,00,24
